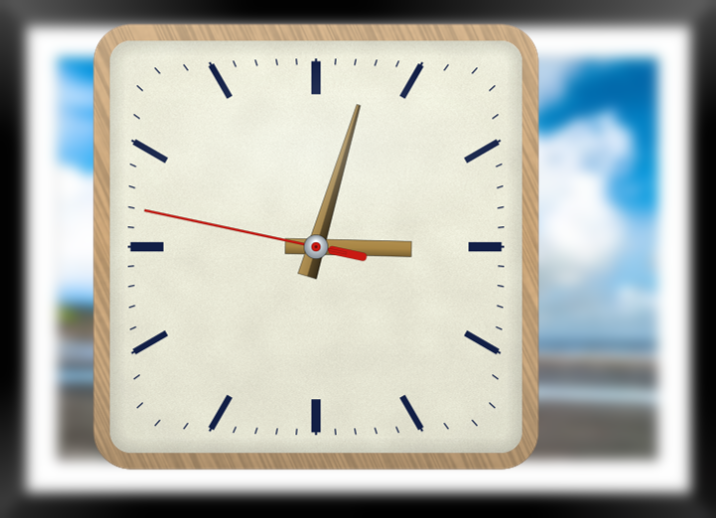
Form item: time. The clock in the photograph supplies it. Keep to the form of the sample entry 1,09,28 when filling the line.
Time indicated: 3,02,47
